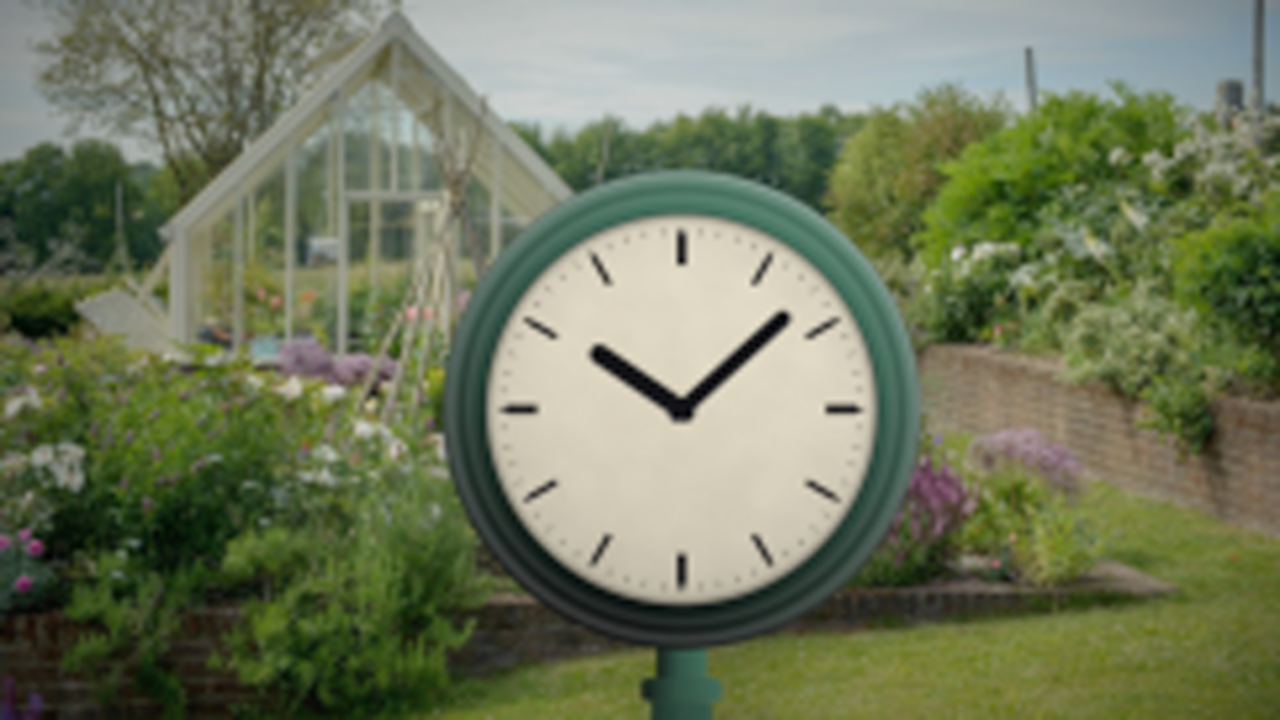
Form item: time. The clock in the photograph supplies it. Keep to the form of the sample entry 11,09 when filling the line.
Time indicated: 10,08
